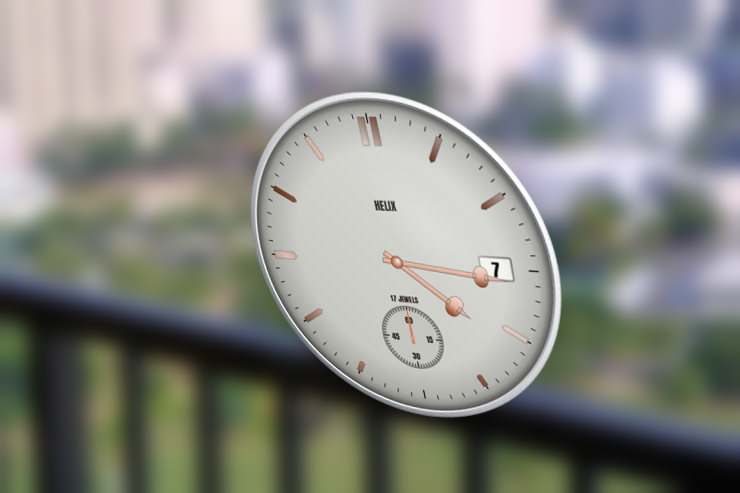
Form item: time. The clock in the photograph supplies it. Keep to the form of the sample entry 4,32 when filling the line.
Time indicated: 4,16
